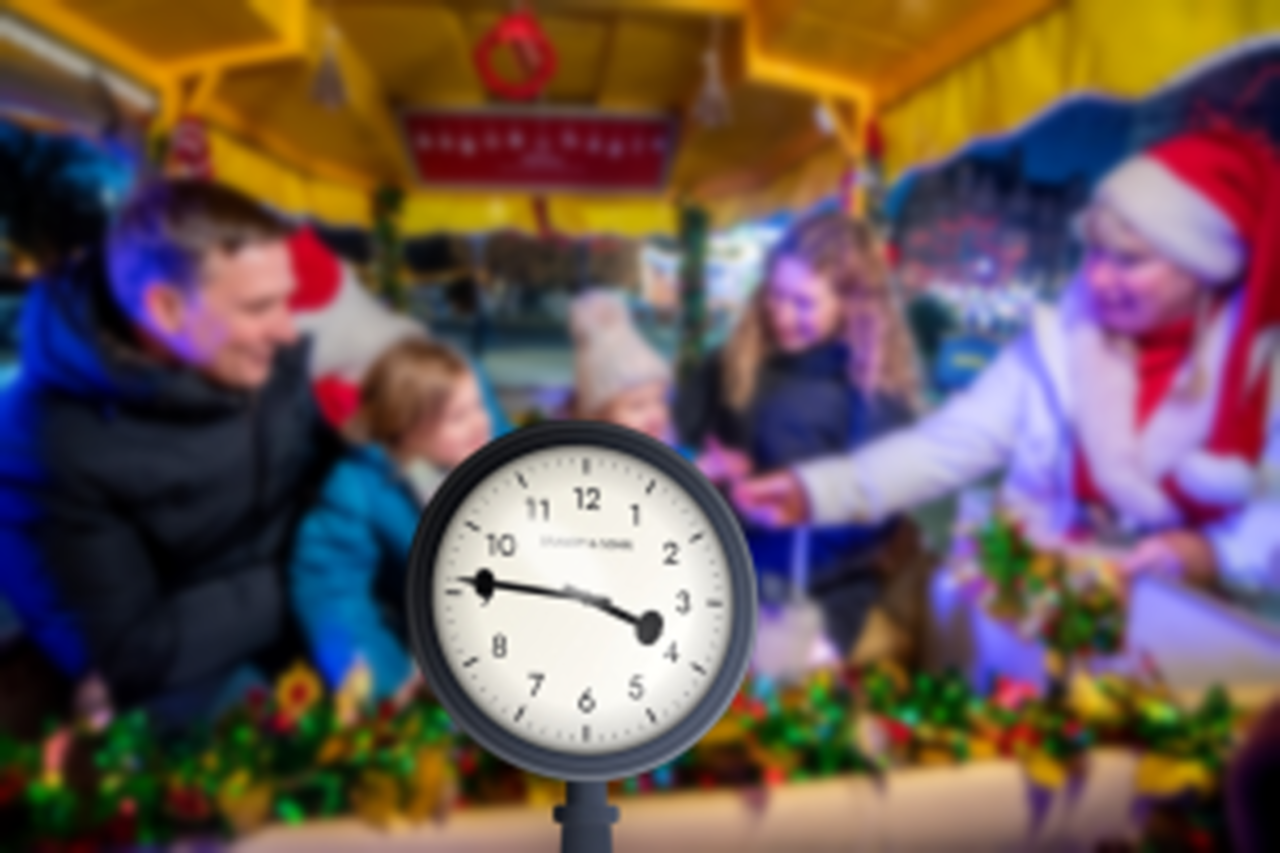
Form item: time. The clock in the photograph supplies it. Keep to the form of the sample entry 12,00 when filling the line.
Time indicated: 3,46
